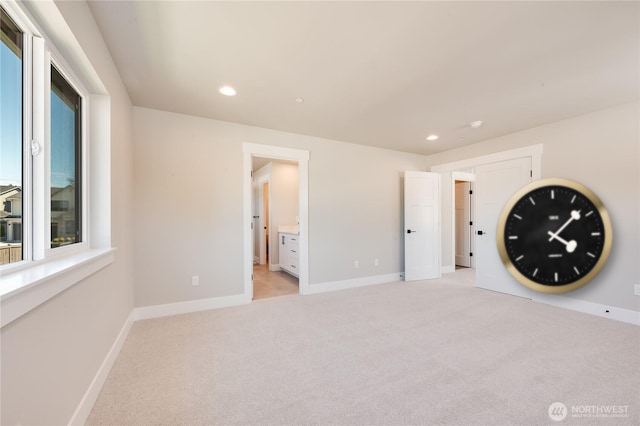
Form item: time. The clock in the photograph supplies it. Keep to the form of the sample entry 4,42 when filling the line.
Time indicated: 4,08
